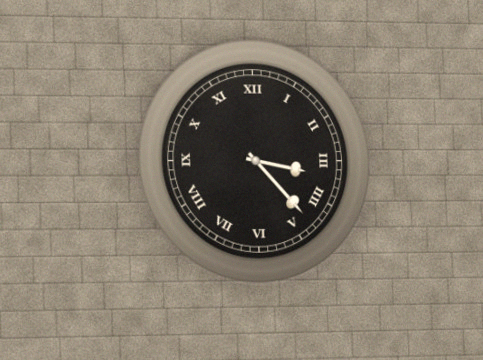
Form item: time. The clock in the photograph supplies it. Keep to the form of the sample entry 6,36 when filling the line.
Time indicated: 3,23
